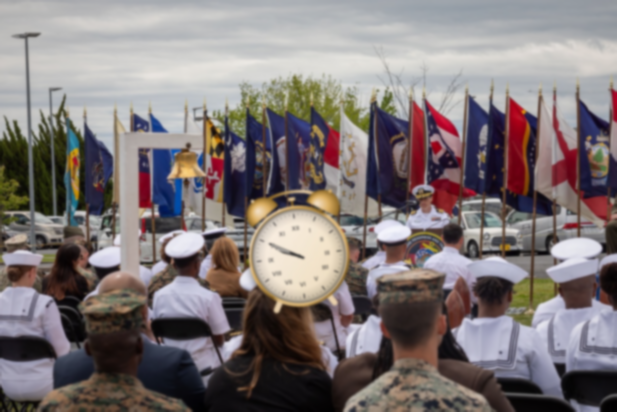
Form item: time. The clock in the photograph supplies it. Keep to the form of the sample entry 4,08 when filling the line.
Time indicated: 9,50
